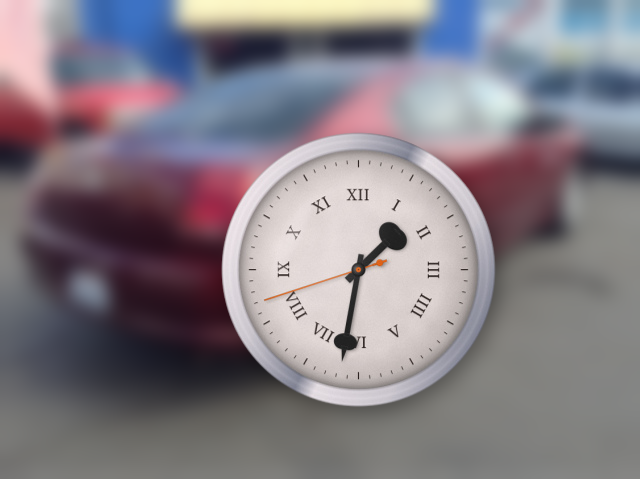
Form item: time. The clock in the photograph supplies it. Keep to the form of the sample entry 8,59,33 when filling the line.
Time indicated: 1,31,42
